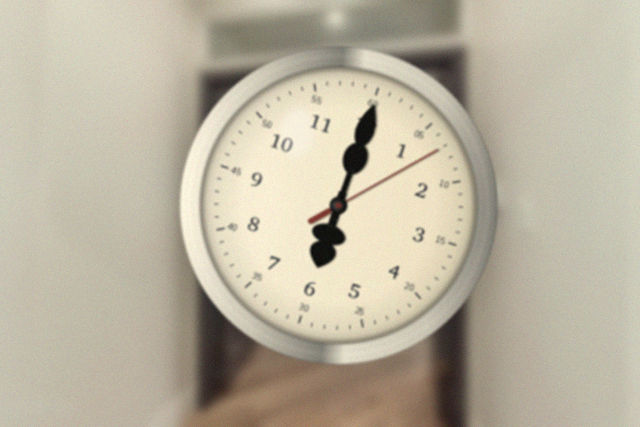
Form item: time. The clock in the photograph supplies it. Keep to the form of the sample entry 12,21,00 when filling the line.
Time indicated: 6,00,07
